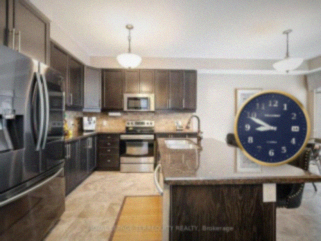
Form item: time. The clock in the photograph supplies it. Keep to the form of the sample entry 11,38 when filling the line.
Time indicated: 8,49
